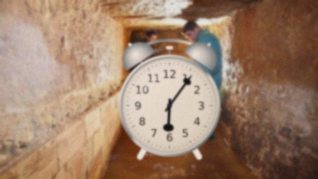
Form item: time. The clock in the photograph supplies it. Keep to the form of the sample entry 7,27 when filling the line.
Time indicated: 6,06
